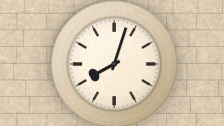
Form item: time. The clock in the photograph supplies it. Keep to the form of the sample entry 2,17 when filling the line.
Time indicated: 8,03
